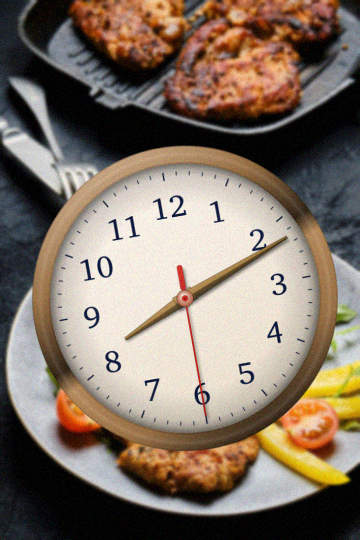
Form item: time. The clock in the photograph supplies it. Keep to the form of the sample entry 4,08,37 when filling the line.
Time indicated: 8,11,30
